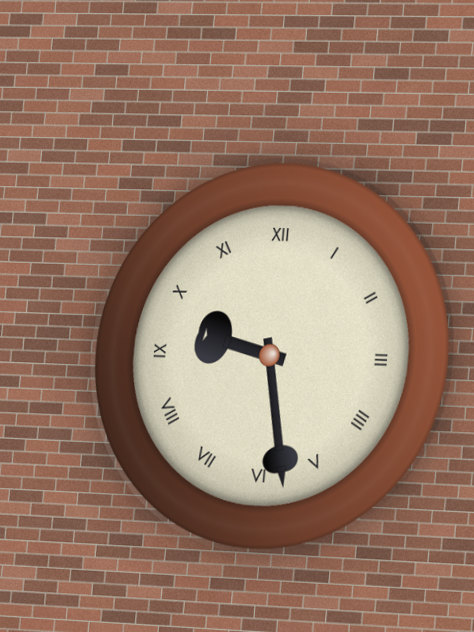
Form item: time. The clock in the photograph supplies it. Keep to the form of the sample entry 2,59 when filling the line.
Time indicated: 9,28
